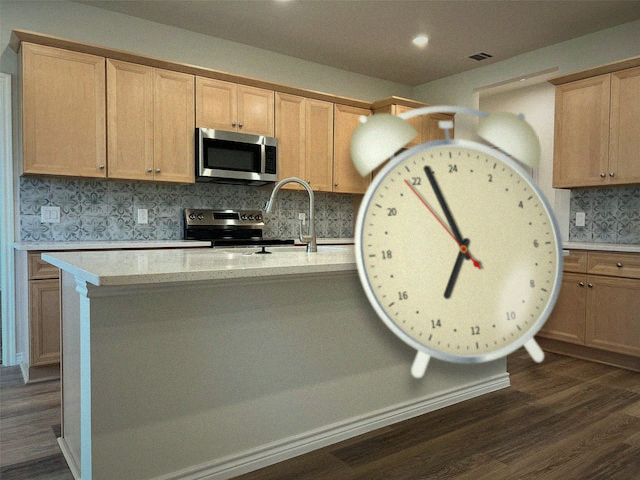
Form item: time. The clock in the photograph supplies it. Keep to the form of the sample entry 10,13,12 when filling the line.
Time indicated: 13,56,54
